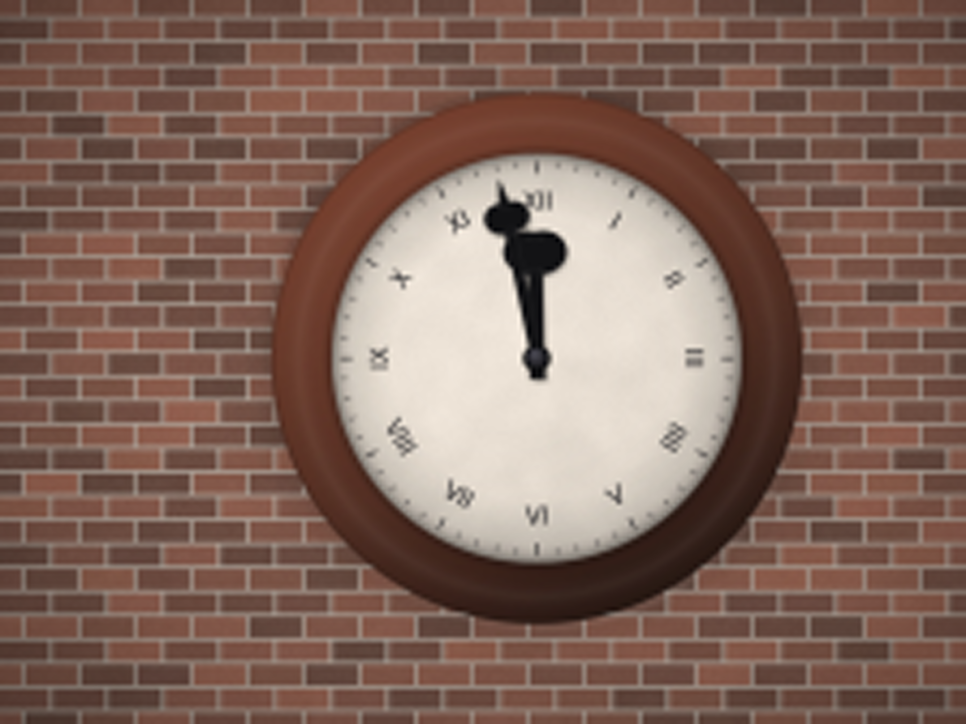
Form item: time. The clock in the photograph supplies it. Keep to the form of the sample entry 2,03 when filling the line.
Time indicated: 11,58
